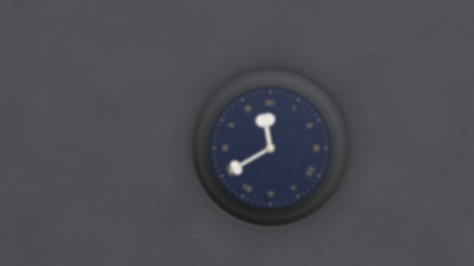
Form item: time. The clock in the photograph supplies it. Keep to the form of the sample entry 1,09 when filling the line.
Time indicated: 11,40
